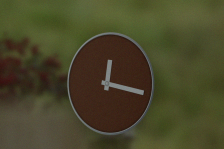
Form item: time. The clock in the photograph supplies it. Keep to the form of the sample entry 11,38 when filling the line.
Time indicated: 12,17
